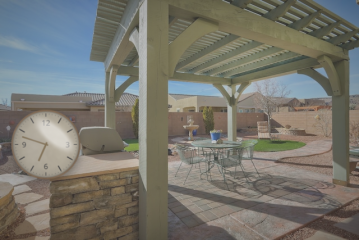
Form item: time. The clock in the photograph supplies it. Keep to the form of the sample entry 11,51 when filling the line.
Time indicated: 6,48
